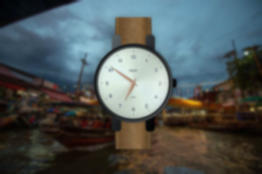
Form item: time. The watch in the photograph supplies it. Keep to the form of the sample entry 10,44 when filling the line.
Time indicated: 6,51
